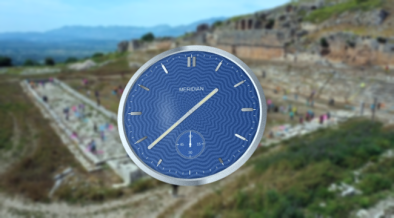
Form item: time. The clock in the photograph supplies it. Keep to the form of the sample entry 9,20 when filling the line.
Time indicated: 1,38
